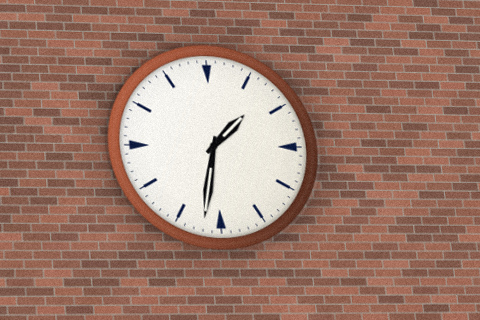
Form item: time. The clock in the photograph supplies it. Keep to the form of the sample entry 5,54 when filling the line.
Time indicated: 1,32
